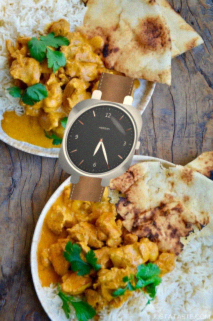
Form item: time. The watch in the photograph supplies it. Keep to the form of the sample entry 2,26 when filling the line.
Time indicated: 6,25
